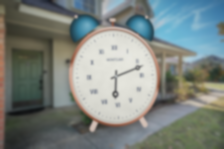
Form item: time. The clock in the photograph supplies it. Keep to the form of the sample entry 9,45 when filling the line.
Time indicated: 6,12
